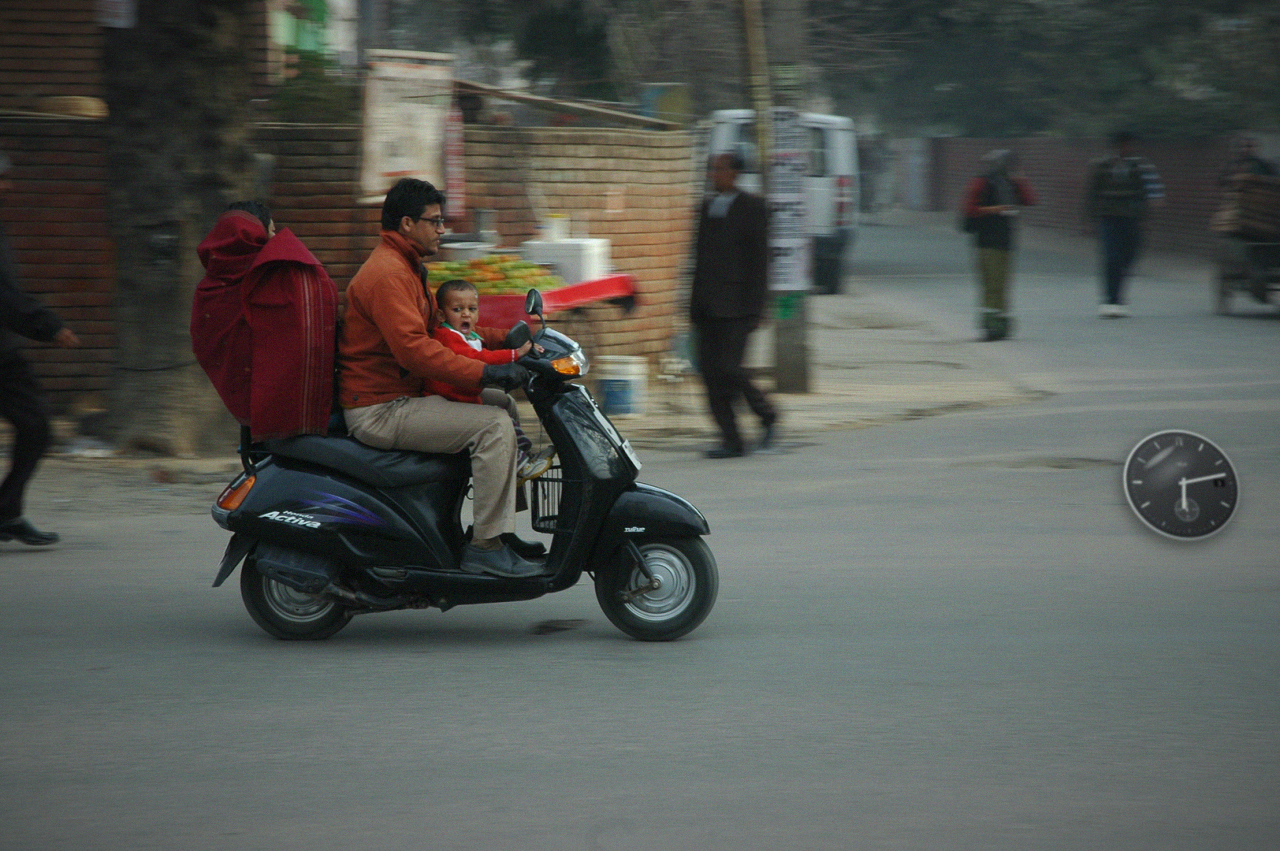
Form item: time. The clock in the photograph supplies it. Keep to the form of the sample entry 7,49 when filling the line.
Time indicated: 6,13
